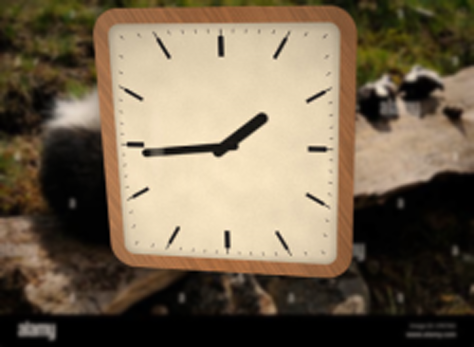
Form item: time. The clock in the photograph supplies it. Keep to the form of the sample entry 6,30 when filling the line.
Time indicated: 1,44
